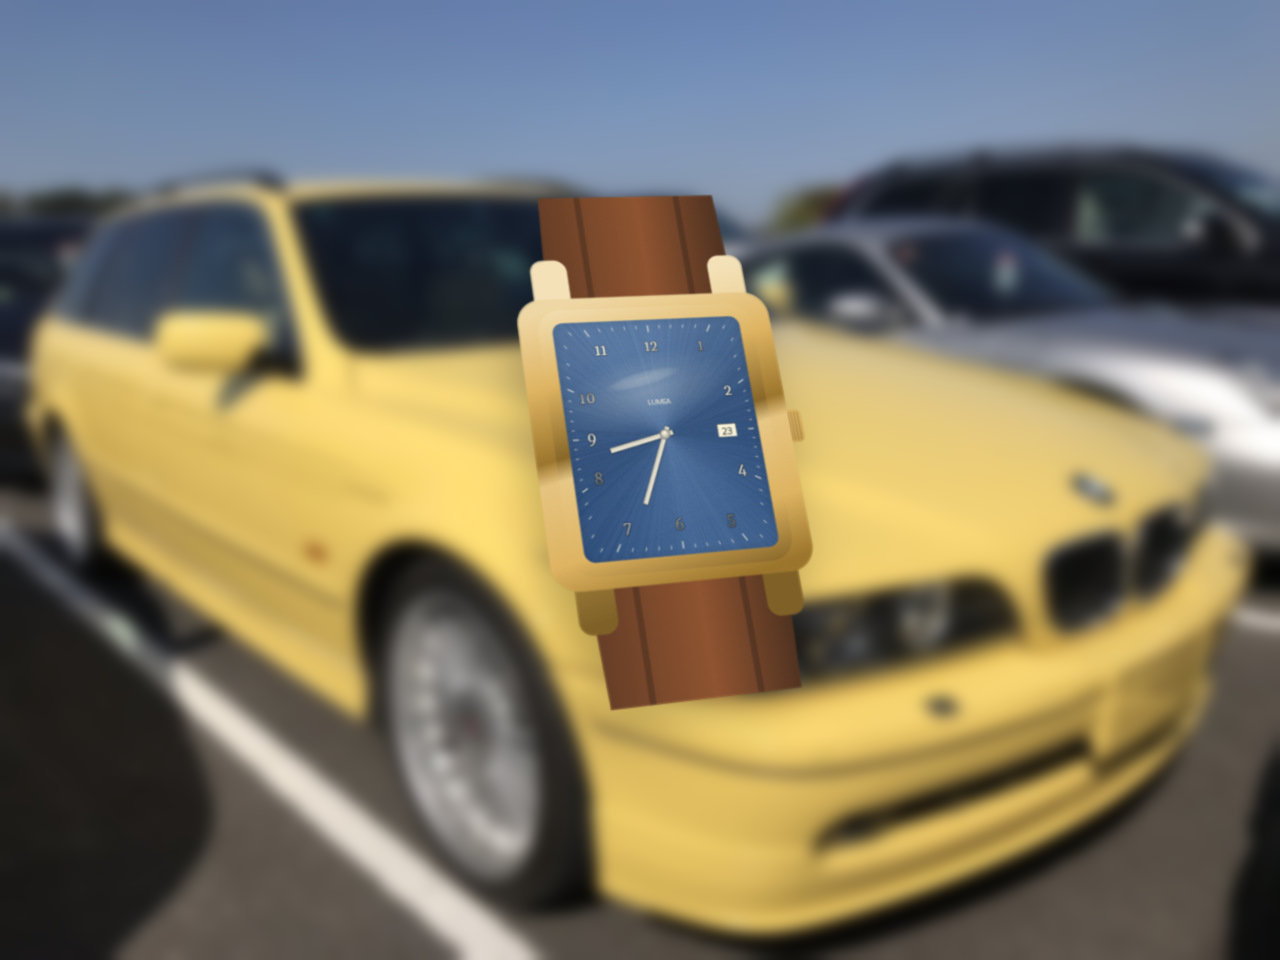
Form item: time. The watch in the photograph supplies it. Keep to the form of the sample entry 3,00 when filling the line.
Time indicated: 8,34
